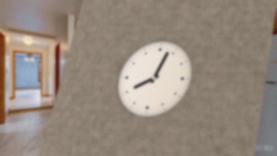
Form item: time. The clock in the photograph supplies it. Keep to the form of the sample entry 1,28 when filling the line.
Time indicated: 8,03
